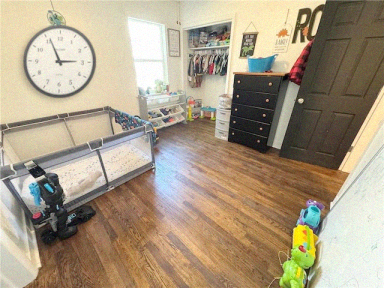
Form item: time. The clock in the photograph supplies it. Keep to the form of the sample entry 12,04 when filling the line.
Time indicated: 2,56
